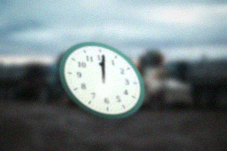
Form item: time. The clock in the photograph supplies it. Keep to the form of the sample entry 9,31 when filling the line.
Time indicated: 12,01
